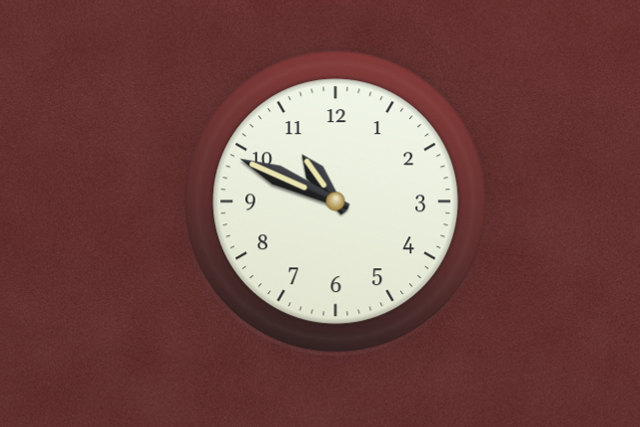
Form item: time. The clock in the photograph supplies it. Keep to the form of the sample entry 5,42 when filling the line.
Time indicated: 10,49
